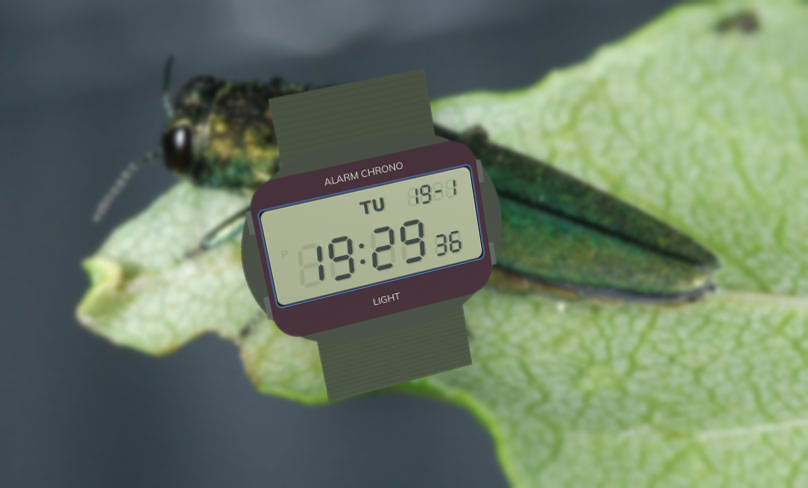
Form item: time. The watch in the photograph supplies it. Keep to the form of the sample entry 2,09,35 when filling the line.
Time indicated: 19,29,36
